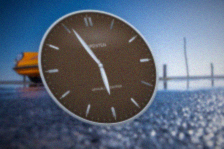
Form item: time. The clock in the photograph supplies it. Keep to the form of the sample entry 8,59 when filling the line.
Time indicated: 5,56
